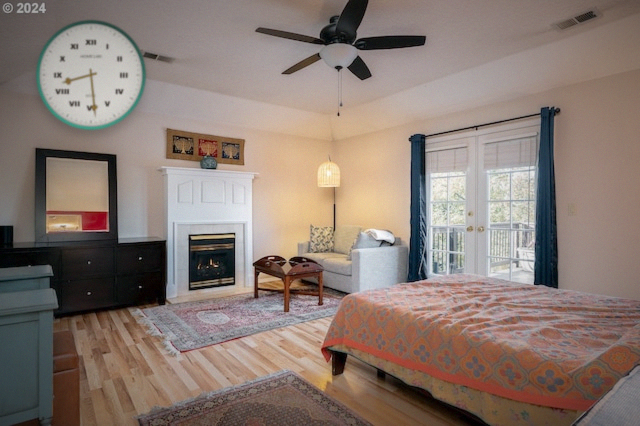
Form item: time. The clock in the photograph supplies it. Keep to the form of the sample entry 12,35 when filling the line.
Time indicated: 8,29
